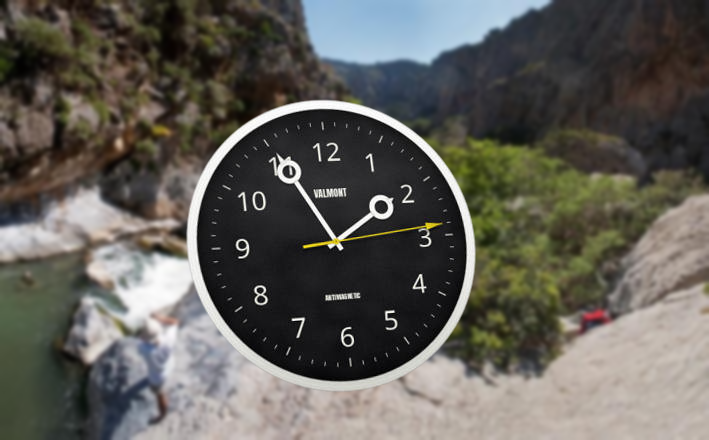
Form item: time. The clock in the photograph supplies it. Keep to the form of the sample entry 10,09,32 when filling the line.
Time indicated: 1,55,14
